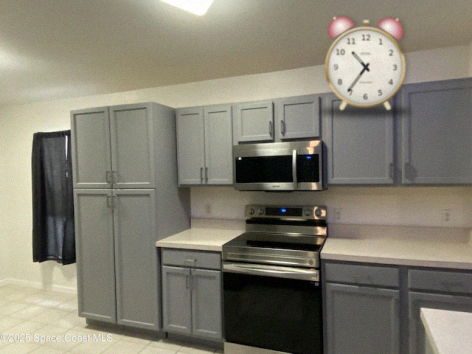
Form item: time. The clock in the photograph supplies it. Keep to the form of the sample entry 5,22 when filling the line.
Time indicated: 10,36
